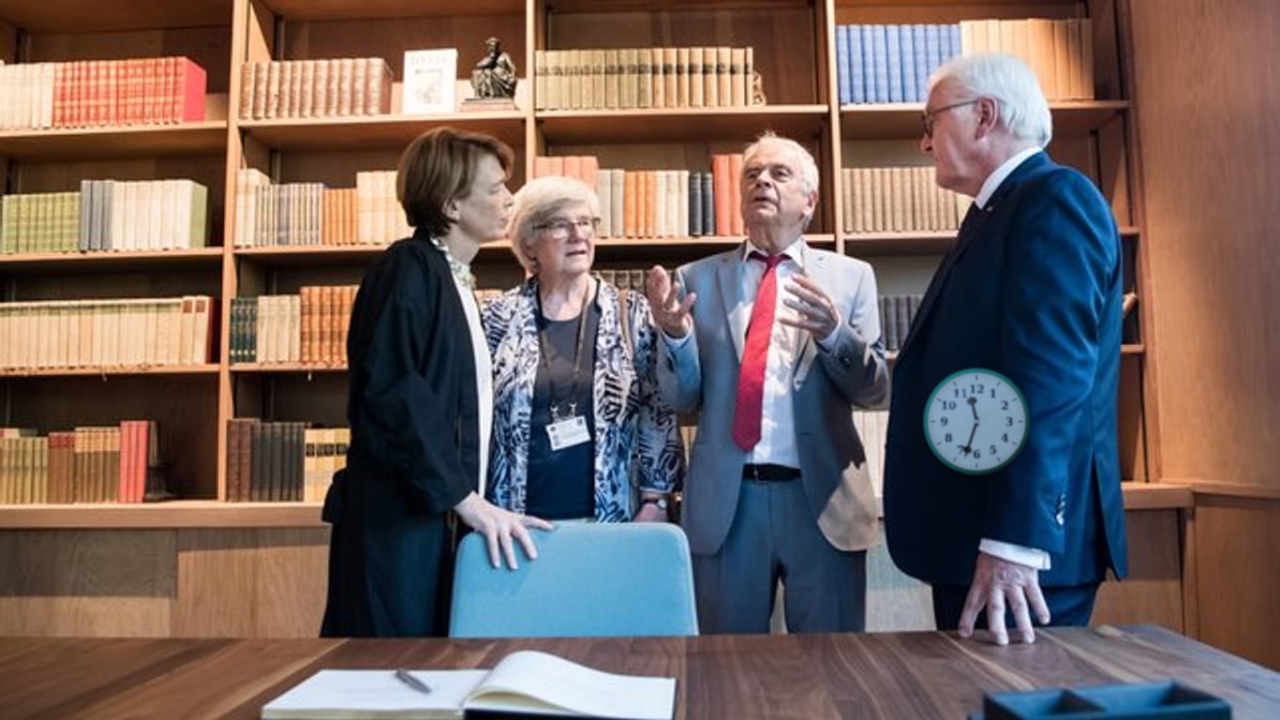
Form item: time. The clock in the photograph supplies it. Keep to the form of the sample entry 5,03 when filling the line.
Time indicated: 11,33
